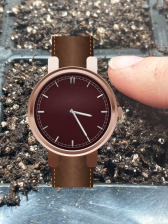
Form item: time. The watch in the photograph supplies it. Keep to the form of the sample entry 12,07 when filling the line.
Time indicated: 3,25
